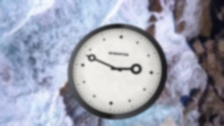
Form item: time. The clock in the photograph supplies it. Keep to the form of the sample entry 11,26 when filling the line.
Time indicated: 2,48
